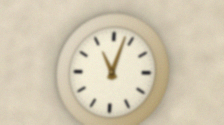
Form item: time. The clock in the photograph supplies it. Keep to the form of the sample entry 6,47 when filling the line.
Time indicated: 11,03
